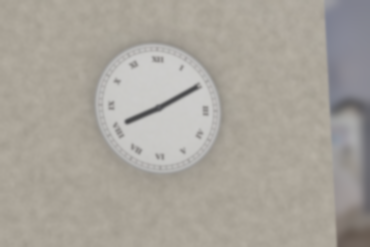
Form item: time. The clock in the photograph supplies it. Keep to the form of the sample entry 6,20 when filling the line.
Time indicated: 8,10
